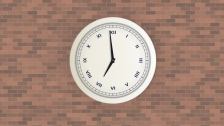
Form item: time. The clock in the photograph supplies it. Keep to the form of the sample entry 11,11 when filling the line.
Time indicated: 6,59
